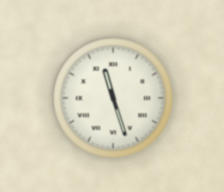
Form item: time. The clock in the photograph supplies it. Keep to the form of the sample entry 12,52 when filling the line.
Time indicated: 11,27
